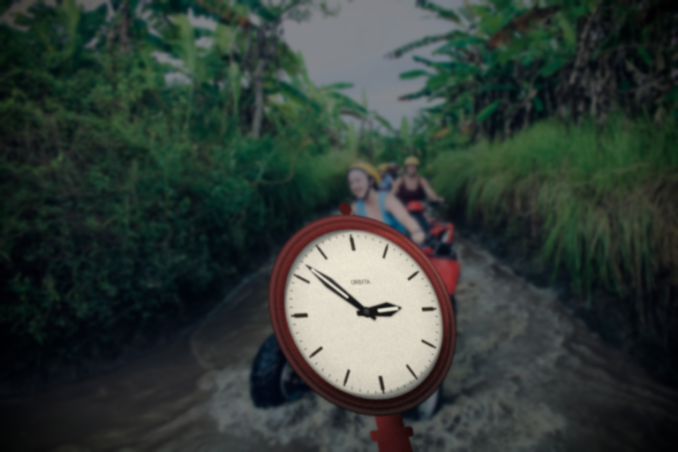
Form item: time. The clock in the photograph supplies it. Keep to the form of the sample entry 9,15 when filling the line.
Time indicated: 2,52
